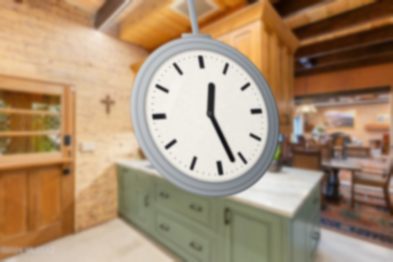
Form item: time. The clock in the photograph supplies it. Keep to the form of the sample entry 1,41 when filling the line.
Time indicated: 12,27
